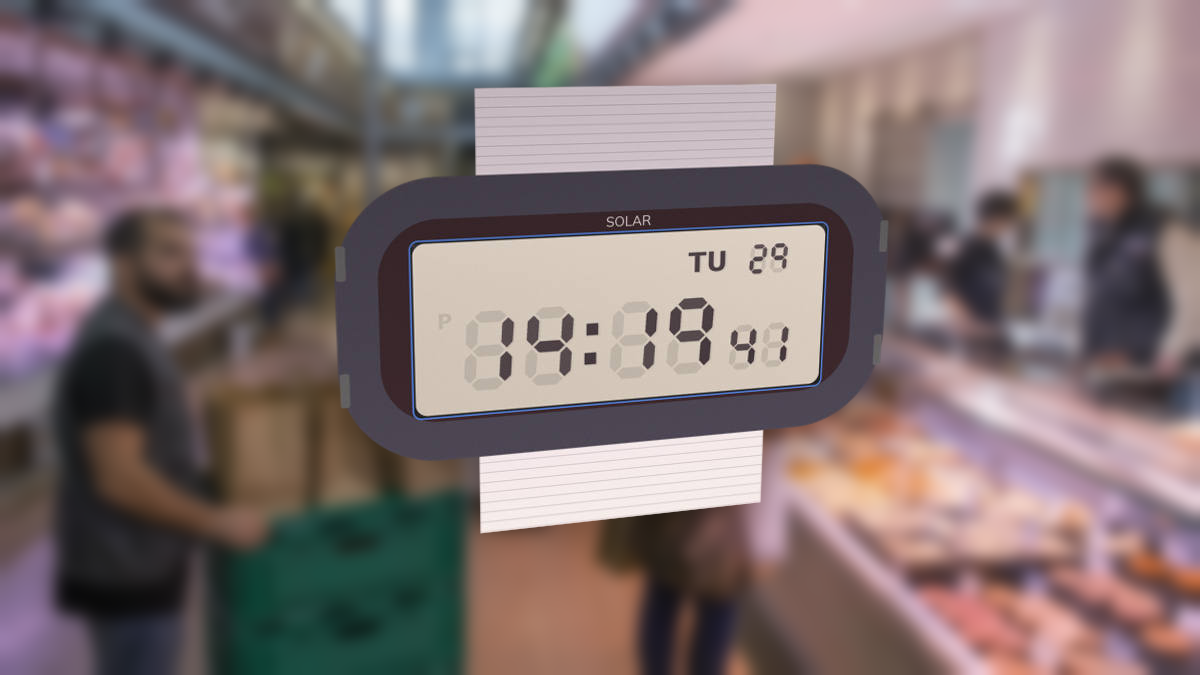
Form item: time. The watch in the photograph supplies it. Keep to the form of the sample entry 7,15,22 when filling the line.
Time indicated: 14,19,41
